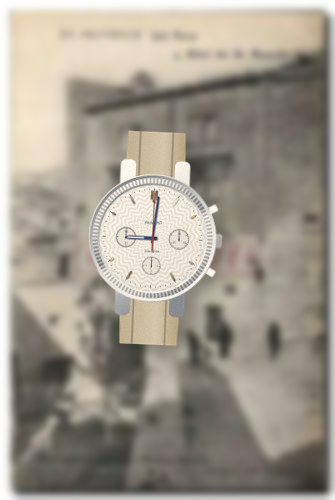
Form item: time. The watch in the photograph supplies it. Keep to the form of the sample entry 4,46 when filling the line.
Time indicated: 9,01
